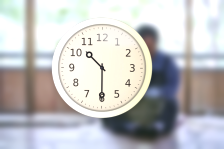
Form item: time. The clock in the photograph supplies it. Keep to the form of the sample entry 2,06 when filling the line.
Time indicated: 10,30
